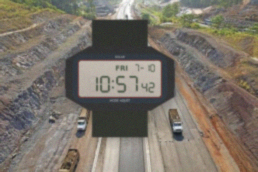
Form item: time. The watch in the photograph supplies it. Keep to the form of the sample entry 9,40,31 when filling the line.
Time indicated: 10,57,42
